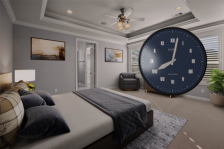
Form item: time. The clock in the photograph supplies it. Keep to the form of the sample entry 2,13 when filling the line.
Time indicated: 8,02
